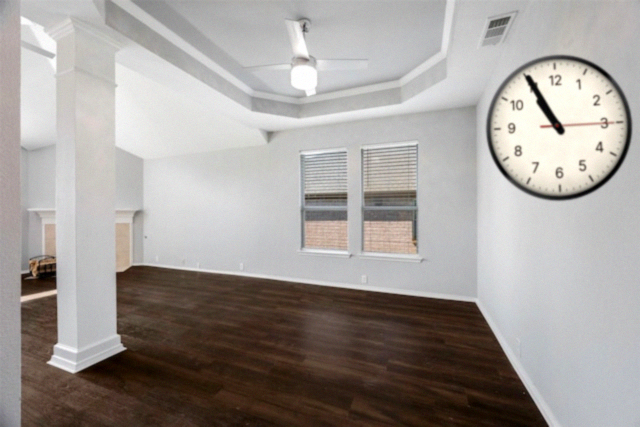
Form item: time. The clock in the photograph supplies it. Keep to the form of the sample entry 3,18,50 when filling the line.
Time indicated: 10,55,15
